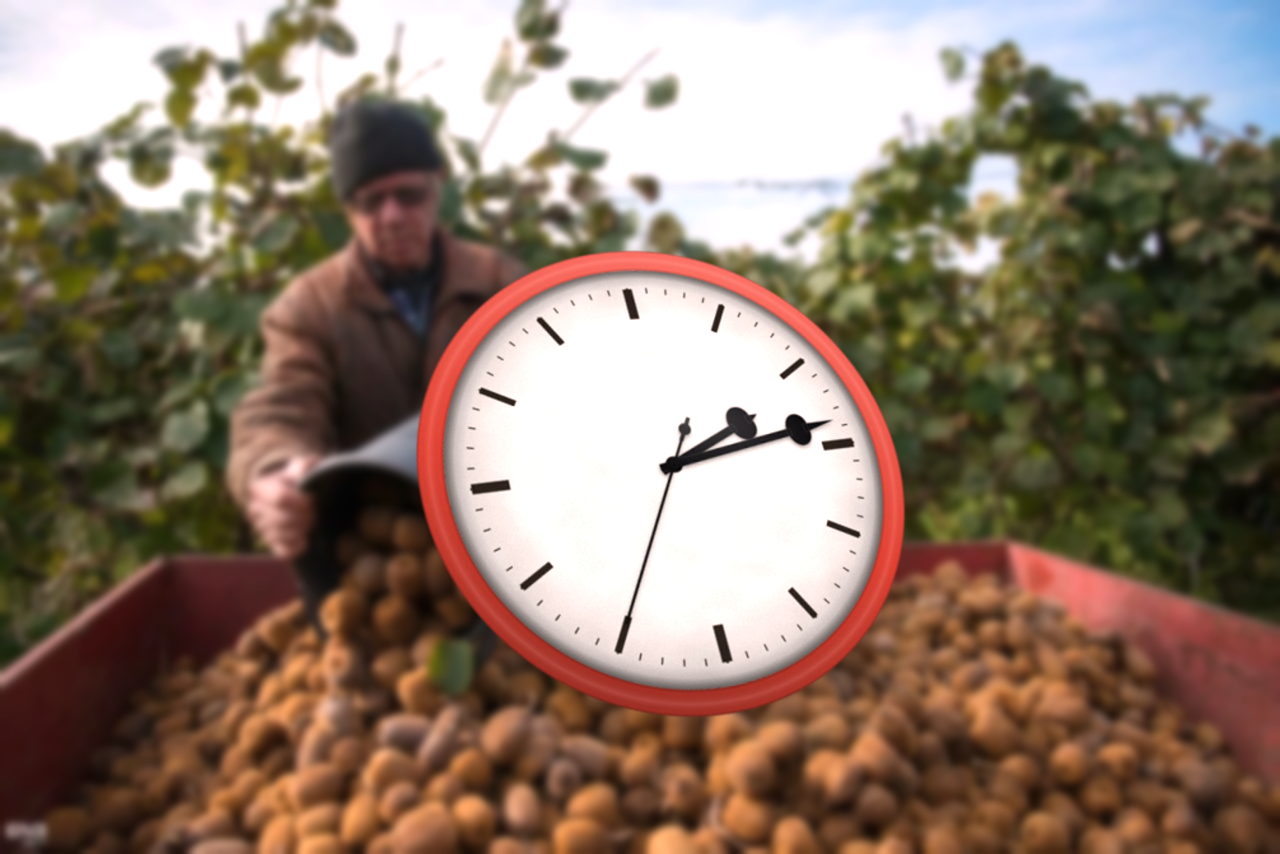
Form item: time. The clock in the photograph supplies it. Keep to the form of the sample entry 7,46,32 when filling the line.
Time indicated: 2,13,35
